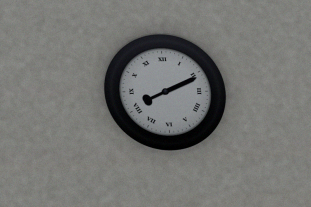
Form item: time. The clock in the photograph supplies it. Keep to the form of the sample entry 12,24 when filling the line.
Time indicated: 8,11
